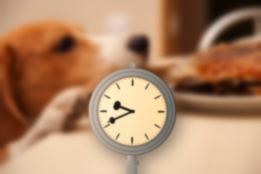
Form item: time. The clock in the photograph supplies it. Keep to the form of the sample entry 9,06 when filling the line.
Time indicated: 9,41
